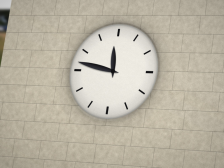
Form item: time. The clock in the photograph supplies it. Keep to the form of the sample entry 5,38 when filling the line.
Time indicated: 11,47
